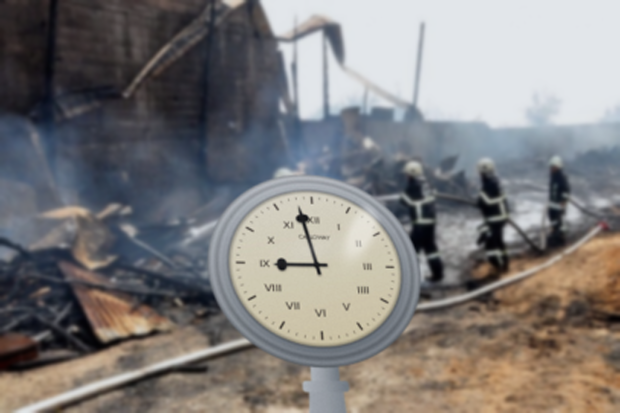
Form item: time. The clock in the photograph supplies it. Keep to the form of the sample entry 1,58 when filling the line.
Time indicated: 8,58
